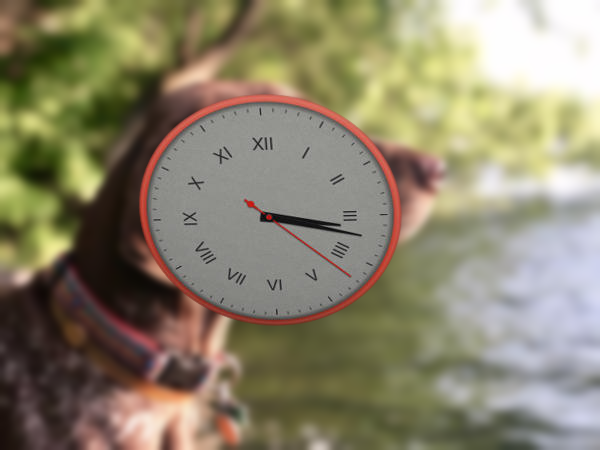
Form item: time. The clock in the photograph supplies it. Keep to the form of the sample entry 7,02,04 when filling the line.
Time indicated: 3,17,22
